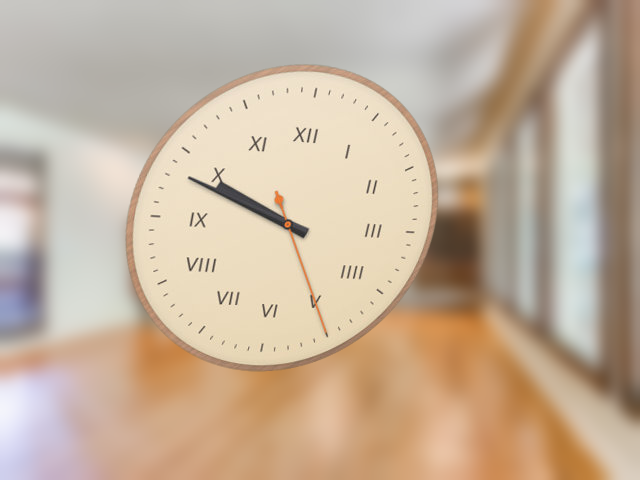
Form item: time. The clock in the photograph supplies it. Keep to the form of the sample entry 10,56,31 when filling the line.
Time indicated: 9,48,25
